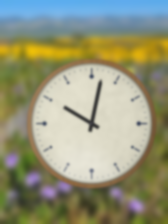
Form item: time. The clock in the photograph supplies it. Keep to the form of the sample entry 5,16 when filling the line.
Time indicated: 10,02
